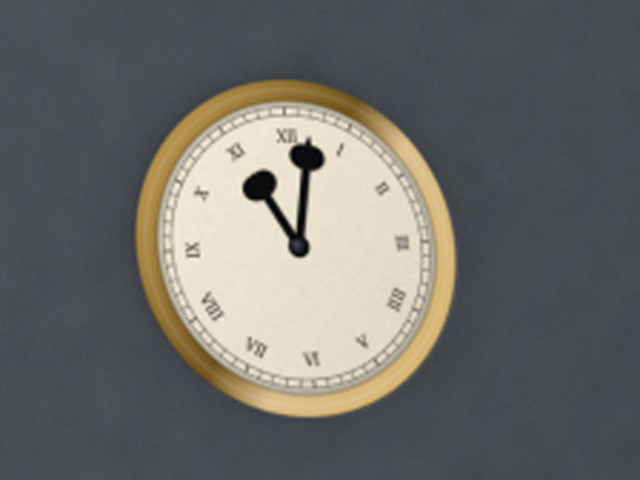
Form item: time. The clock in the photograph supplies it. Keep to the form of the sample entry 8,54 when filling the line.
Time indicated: 11,02
